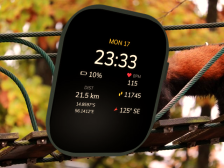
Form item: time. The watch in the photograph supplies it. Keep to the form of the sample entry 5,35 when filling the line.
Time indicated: 23,33
